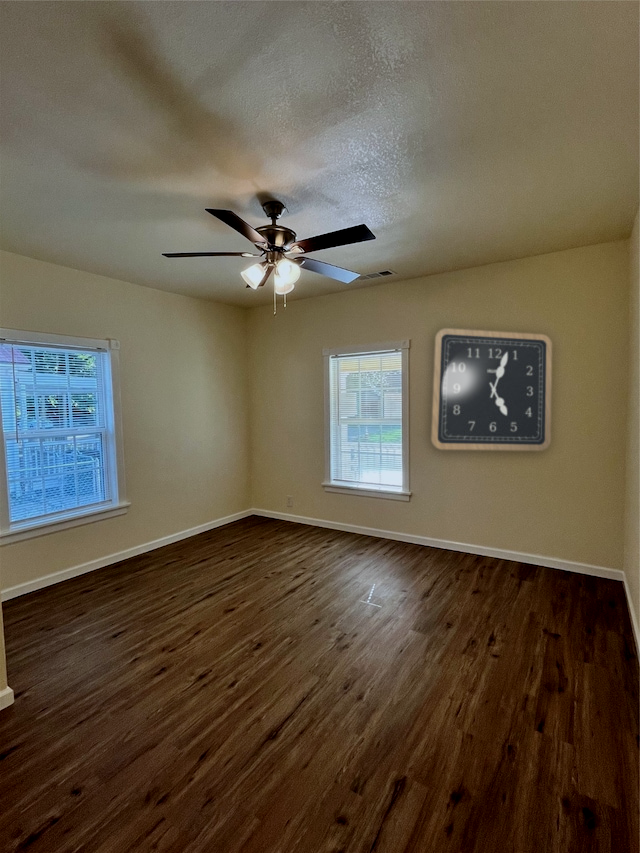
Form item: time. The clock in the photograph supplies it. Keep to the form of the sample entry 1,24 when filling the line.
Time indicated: 5,03
